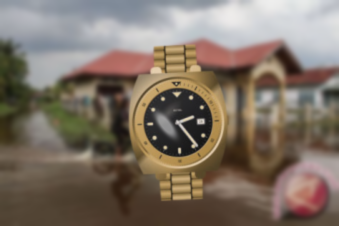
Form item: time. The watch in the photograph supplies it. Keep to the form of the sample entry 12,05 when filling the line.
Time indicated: 2,24
